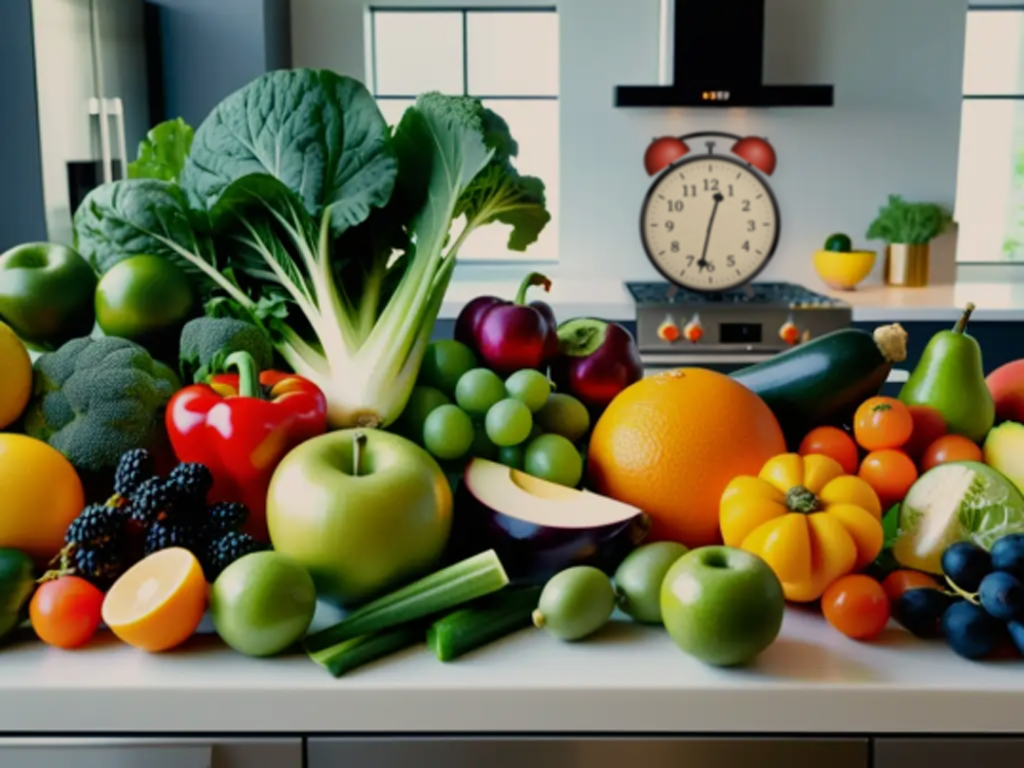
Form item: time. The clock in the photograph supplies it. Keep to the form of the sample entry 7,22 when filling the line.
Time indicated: 12,32
